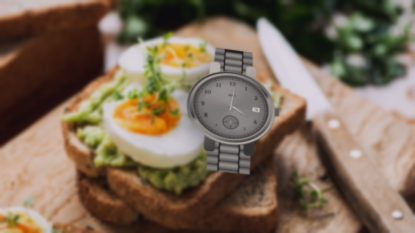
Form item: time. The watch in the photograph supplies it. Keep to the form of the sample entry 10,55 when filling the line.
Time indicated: 4,01
